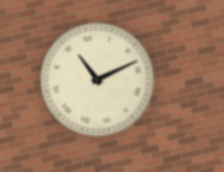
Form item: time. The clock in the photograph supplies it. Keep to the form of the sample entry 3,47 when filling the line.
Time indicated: 11,13
